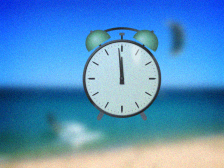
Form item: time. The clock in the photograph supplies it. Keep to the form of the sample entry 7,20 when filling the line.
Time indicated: 11,59
